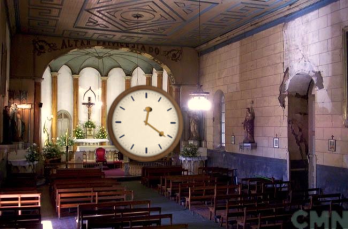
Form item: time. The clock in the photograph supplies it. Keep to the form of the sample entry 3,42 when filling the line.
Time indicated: 12,21
